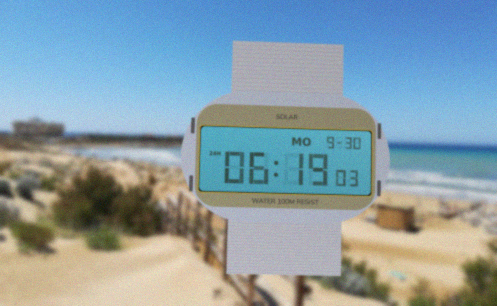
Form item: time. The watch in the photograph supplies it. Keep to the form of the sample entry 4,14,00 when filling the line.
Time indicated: 6,19,03
